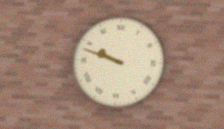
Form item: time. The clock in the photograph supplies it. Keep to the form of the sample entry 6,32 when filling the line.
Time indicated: 9,48
